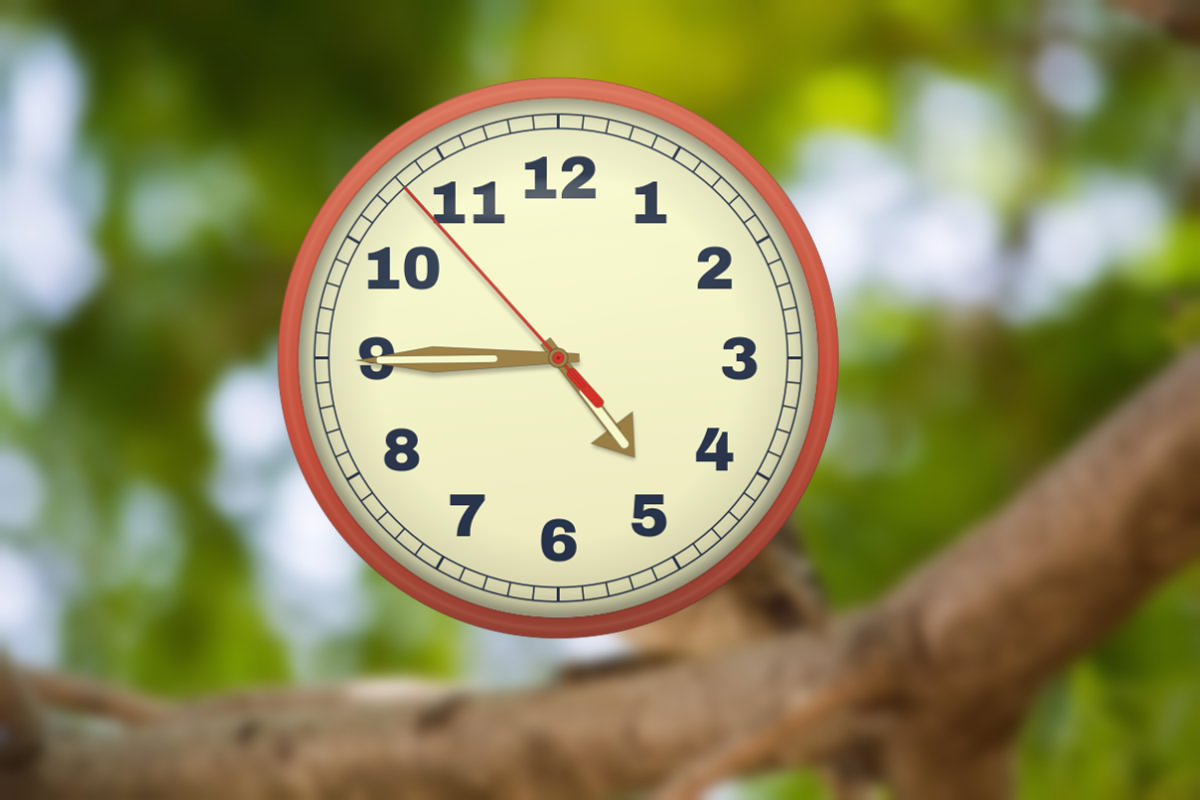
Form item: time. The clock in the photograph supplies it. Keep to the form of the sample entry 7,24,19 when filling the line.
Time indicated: 4,44,53
